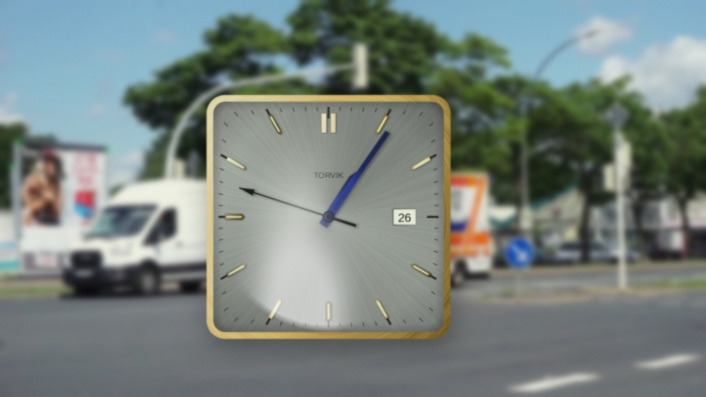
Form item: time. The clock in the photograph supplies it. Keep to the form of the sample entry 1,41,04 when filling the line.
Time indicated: 1,05,48
